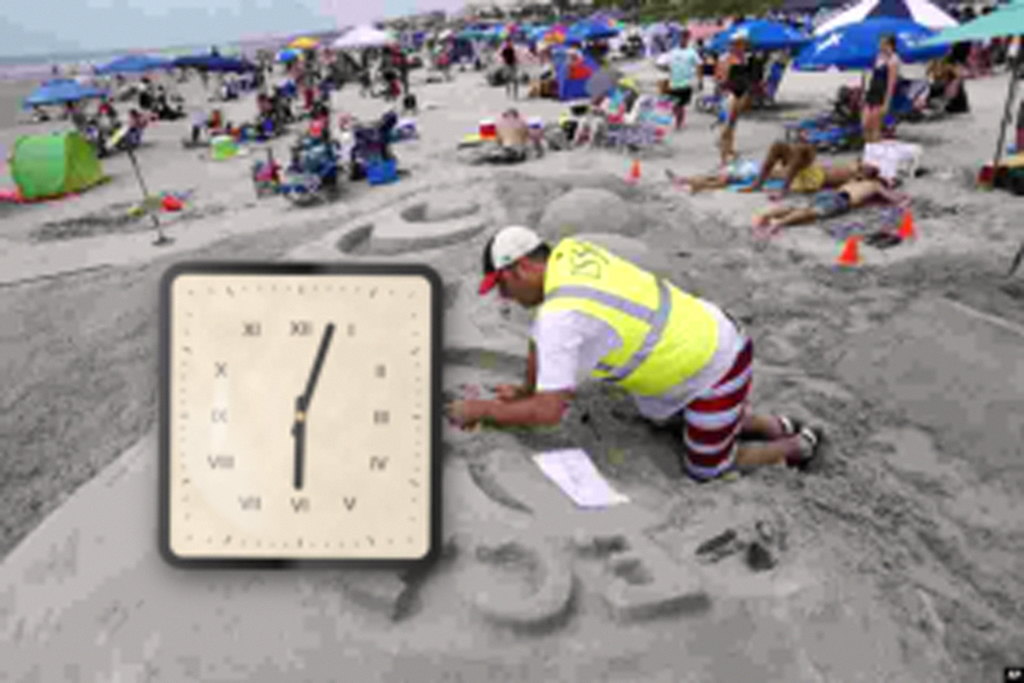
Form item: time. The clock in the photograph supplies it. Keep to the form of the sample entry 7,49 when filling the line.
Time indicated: 6,03
